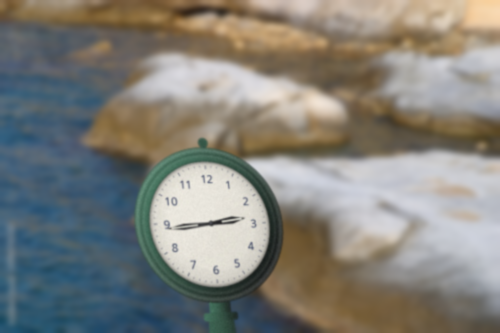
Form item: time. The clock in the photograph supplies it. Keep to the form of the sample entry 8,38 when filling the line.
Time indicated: 2,44
